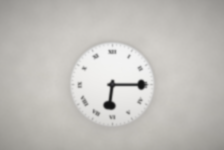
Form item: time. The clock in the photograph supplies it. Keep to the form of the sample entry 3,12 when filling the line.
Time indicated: 6,15
